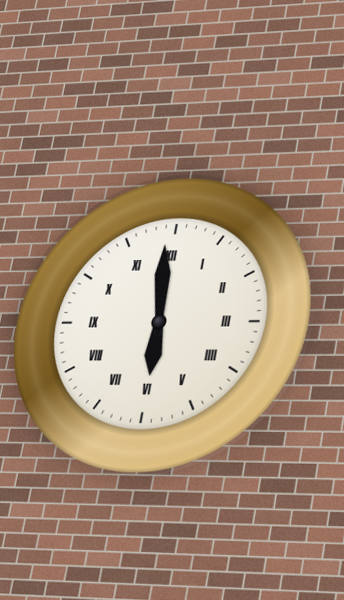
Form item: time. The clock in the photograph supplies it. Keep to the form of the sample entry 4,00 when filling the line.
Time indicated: 5,59
